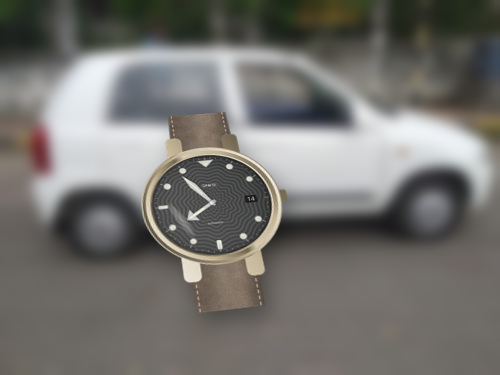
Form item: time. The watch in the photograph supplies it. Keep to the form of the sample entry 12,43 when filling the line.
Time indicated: 7,54
